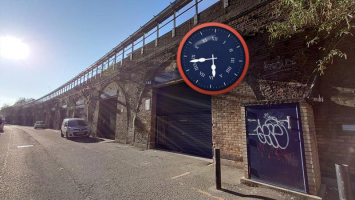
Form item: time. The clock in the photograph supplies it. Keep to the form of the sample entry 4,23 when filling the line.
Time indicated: 5,43
